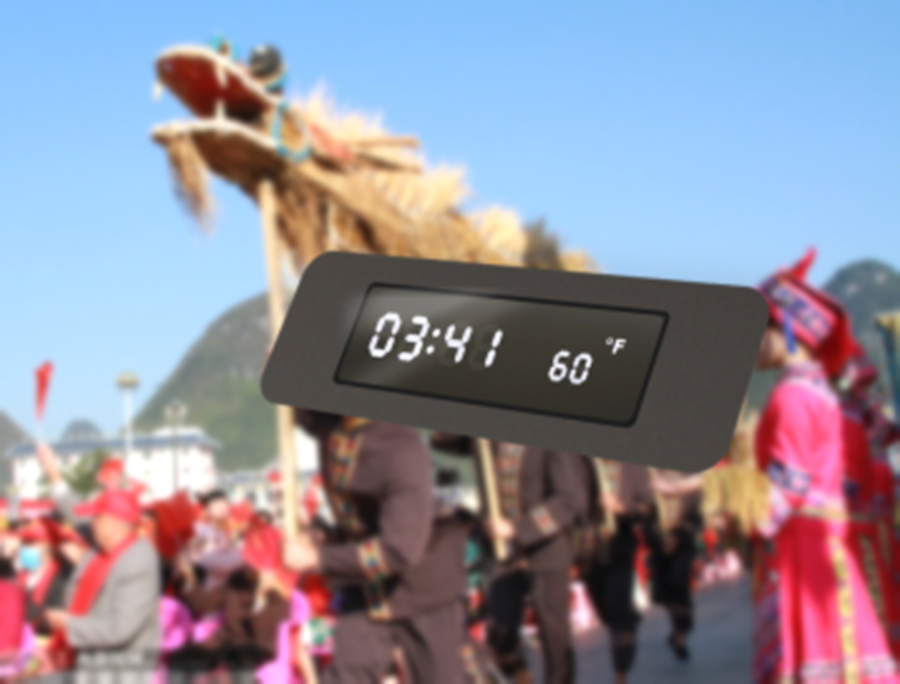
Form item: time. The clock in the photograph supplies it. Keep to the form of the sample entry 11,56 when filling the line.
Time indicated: 3,41
